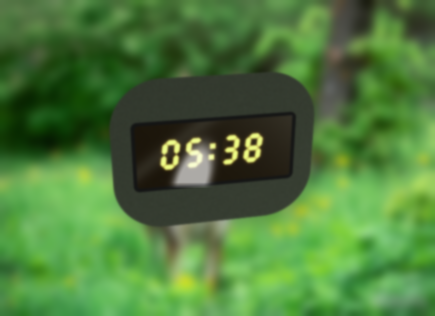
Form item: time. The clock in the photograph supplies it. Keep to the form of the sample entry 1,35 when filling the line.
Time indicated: 5,38
